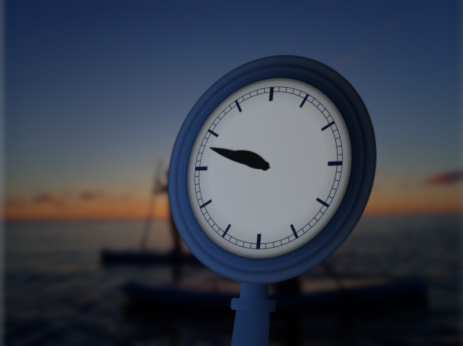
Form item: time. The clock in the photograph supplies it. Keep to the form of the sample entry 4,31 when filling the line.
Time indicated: 9,48
